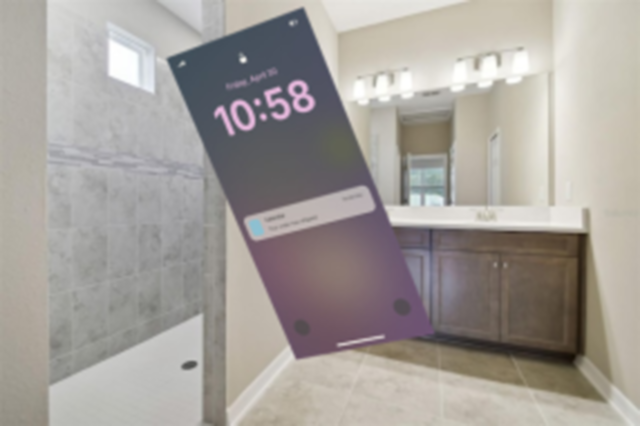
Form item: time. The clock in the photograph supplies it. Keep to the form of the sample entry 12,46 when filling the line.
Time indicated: 10,58
